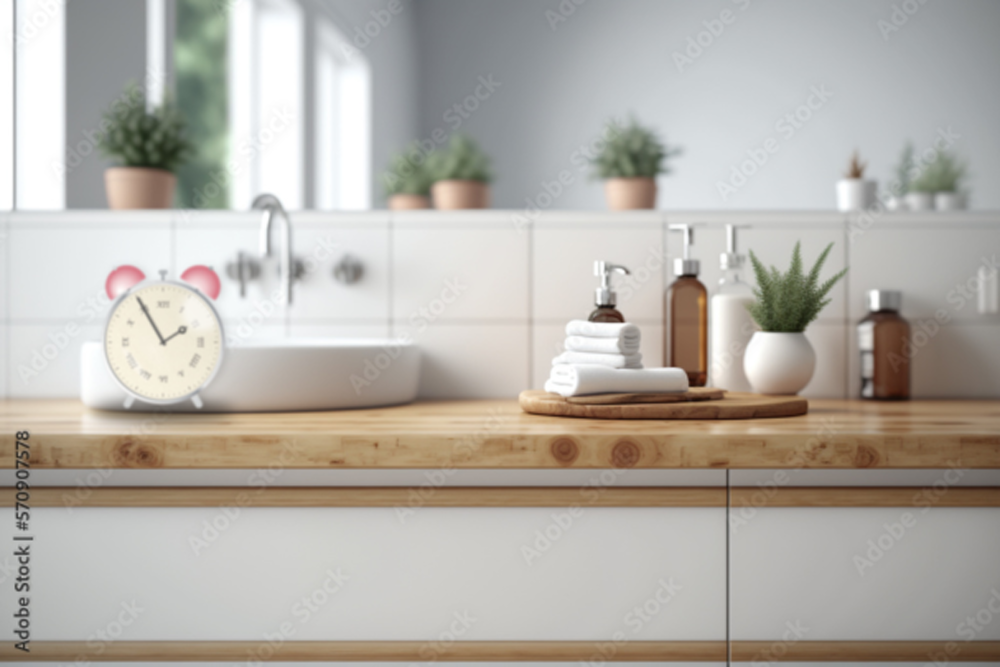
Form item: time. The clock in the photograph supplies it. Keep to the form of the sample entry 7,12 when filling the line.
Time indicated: 1,55
